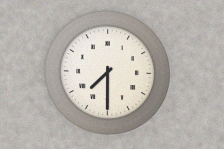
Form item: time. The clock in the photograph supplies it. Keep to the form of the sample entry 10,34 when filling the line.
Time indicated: 7,30
